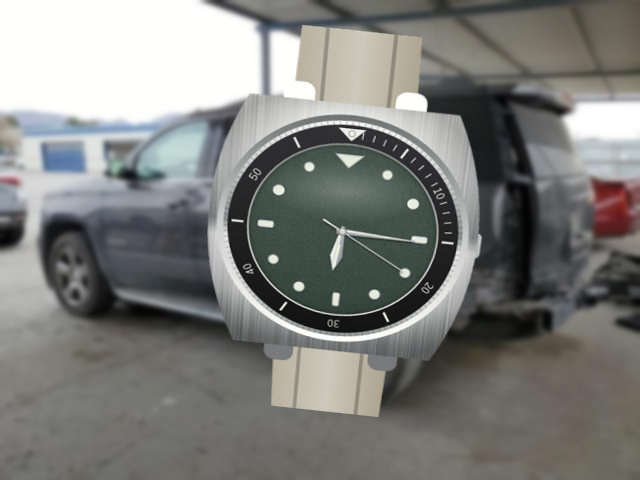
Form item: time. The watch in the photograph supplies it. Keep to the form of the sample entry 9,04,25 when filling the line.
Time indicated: 6,15,20
